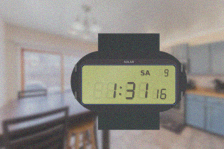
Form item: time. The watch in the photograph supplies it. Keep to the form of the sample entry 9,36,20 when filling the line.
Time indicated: 1,31,16
